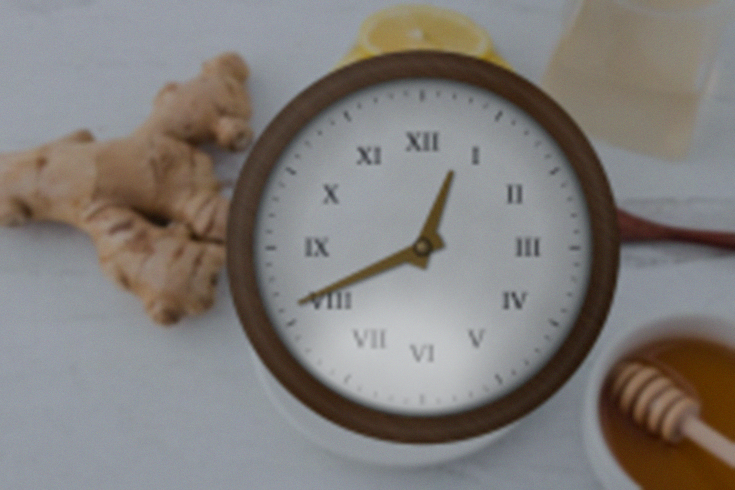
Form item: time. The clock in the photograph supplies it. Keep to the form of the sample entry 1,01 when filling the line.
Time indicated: 12,41
